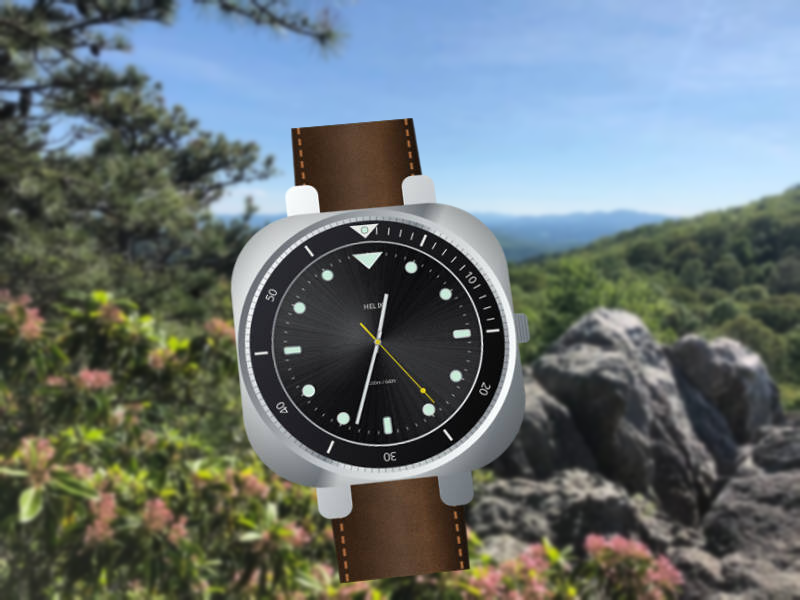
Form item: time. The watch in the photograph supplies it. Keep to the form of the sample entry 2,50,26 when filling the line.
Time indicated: 12,33,24
